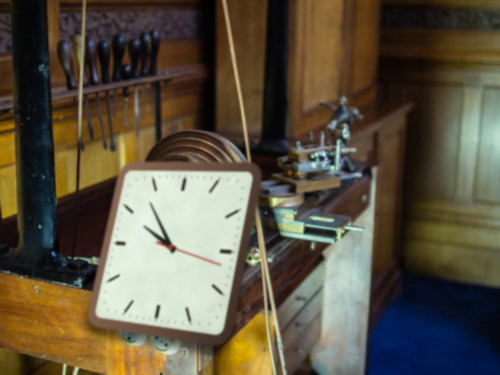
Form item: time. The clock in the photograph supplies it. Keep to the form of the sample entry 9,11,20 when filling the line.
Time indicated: 9,53,17
